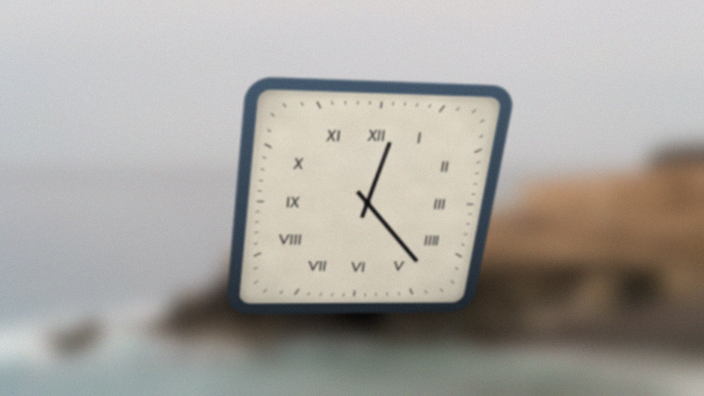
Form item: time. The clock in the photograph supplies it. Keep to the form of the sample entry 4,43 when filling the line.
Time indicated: 12,23
